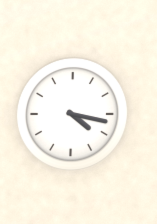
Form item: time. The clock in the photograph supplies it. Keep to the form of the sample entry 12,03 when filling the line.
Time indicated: 4,17
